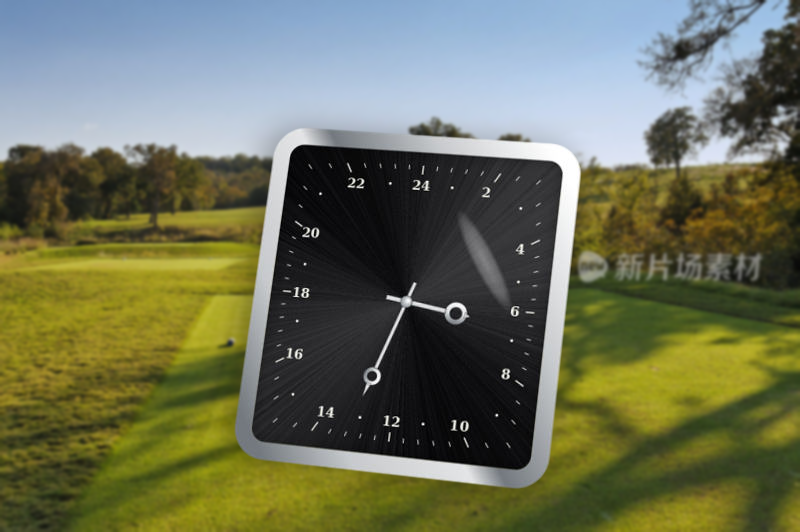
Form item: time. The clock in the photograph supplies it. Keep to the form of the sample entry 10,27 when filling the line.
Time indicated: 6,33
